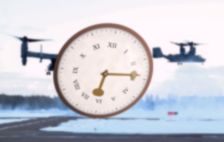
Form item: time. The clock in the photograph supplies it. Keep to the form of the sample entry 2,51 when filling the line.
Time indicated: 6,14
